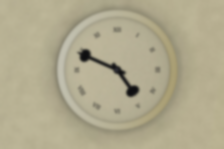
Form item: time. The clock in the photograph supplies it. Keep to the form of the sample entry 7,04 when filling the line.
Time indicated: 4,49
